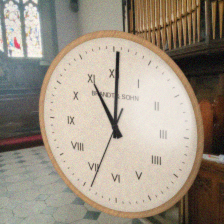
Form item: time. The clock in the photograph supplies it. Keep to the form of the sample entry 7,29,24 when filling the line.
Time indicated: 11,00,34
